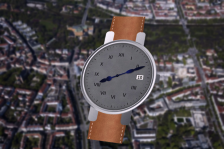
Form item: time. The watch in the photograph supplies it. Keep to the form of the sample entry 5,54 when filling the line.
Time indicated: 8,11
